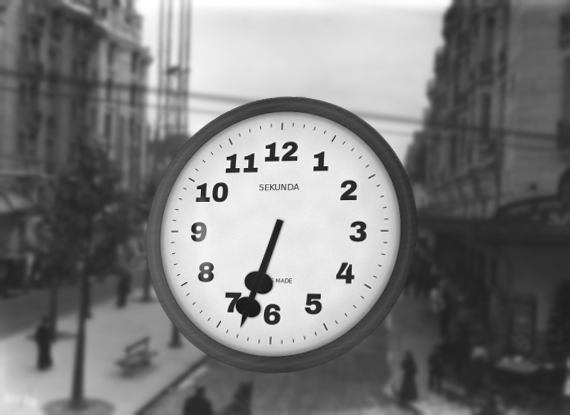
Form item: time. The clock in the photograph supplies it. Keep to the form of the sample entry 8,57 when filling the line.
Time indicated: 6,33
